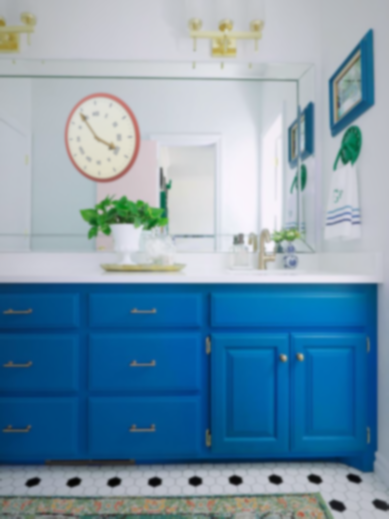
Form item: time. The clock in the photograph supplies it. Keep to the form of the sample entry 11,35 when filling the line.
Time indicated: 3,54
